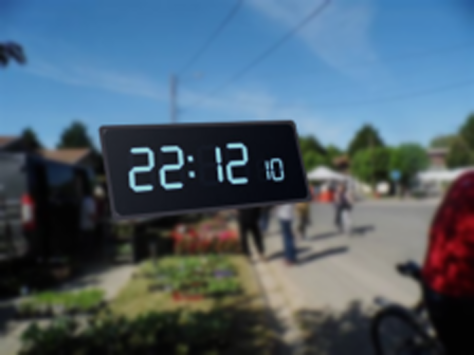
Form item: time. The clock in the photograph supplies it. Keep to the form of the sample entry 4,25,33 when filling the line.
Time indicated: 22,12,10
